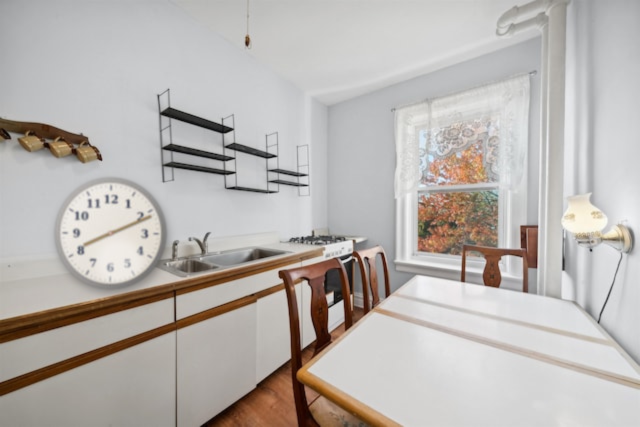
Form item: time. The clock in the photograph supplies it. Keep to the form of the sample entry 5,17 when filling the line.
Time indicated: 8,11
